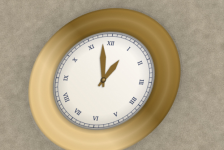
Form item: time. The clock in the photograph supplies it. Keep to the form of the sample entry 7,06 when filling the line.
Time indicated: 12,58
